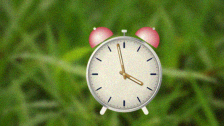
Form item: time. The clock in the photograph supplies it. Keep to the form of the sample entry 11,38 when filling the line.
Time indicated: 3,58
